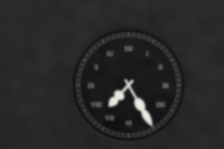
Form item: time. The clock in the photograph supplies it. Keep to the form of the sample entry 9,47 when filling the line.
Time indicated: 7,25
